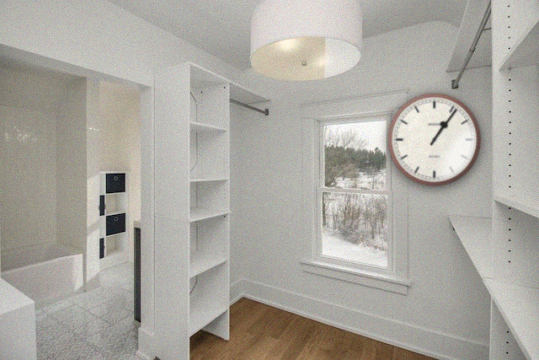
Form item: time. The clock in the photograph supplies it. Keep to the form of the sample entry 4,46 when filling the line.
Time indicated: 1,06
